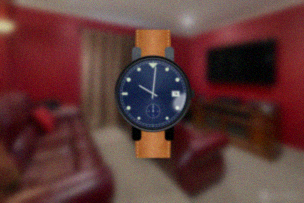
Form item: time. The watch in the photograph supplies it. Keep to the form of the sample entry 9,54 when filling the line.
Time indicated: 10,01
